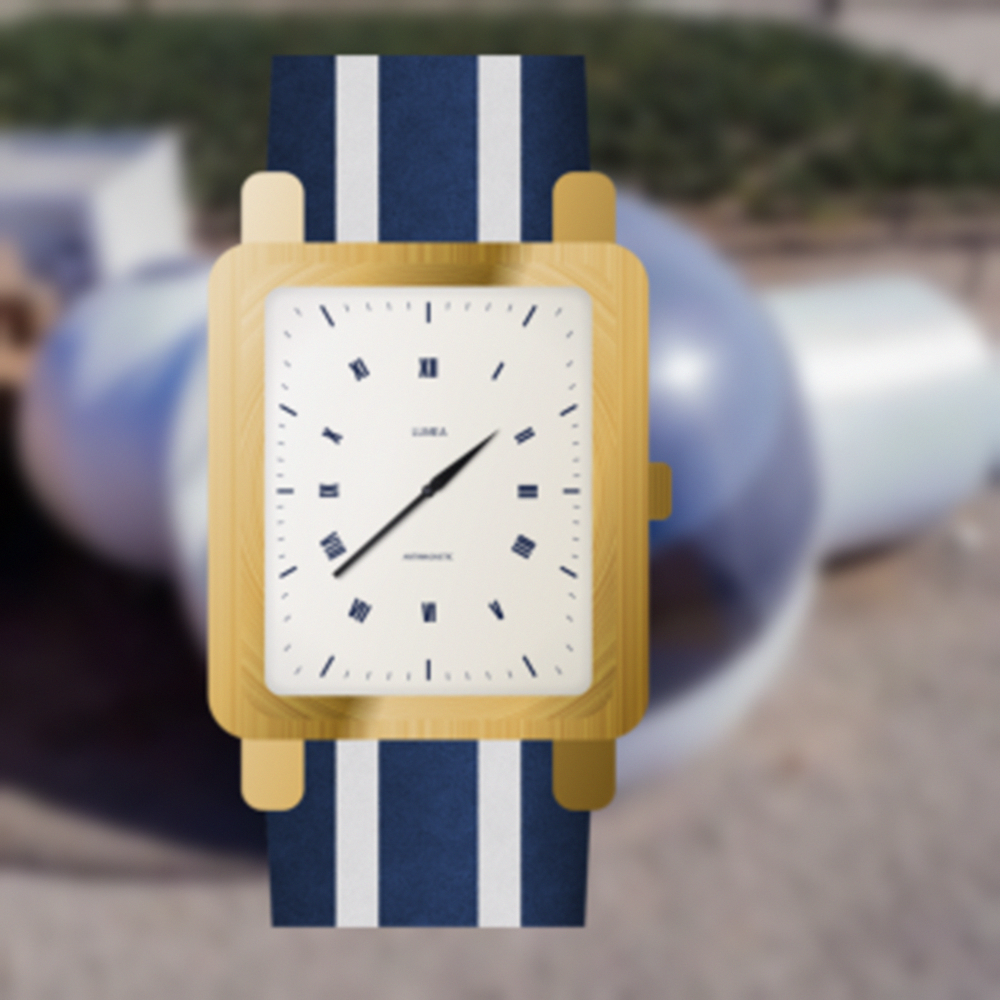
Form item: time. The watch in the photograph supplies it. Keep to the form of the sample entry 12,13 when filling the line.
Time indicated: 1,38
